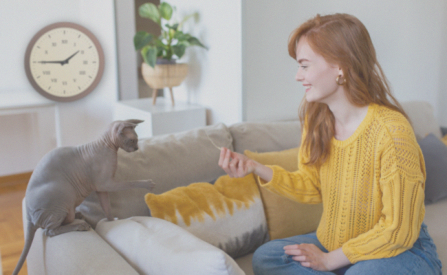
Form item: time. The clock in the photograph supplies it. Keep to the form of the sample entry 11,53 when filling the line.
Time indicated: 1,45
